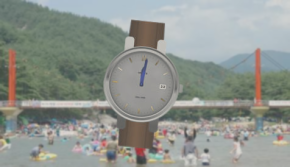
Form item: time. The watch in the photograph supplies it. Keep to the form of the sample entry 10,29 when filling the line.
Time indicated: 12,01
